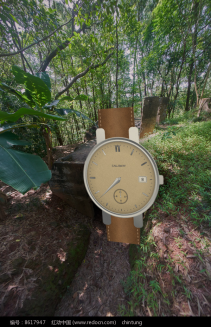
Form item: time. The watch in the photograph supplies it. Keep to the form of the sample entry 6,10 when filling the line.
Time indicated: 7,38
